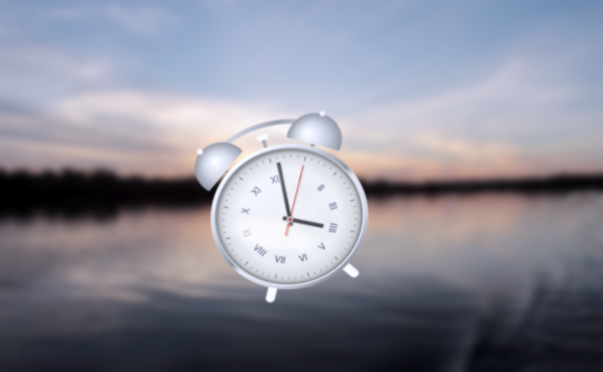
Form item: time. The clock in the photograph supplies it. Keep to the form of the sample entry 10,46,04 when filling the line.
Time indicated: 4,01,05
